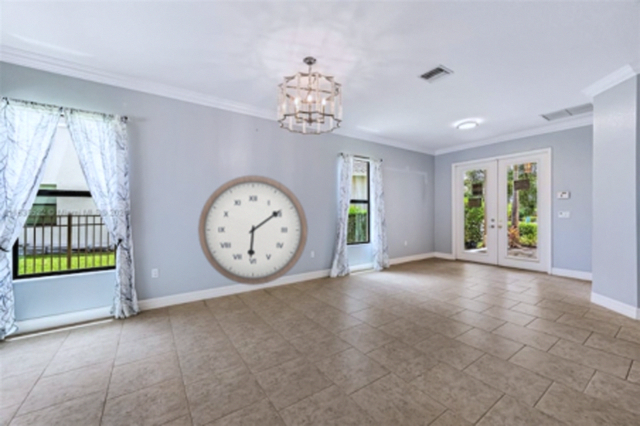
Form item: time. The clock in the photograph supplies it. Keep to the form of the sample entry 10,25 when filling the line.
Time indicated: 6,09
